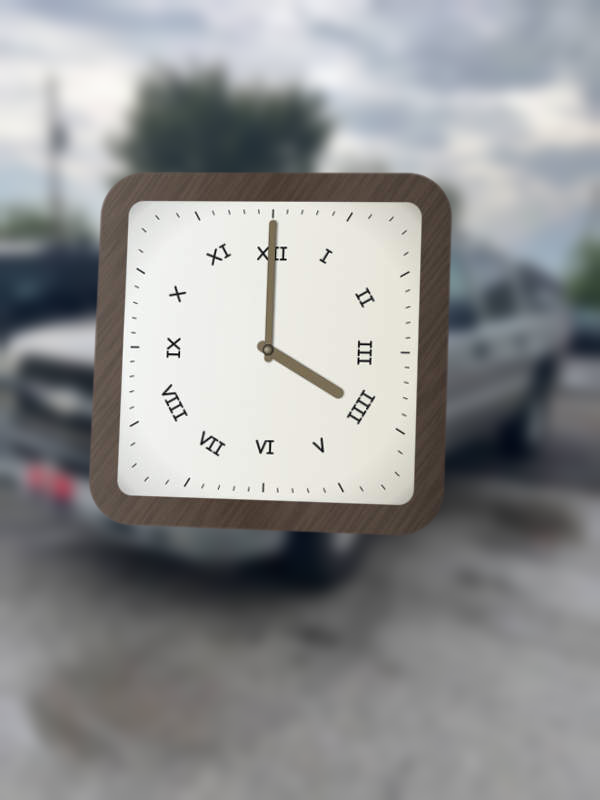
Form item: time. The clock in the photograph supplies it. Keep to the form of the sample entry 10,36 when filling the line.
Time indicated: 4,00
